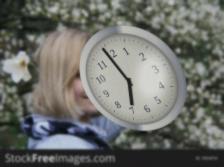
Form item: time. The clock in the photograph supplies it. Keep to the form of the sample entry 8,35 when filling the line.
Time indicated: 6,59
